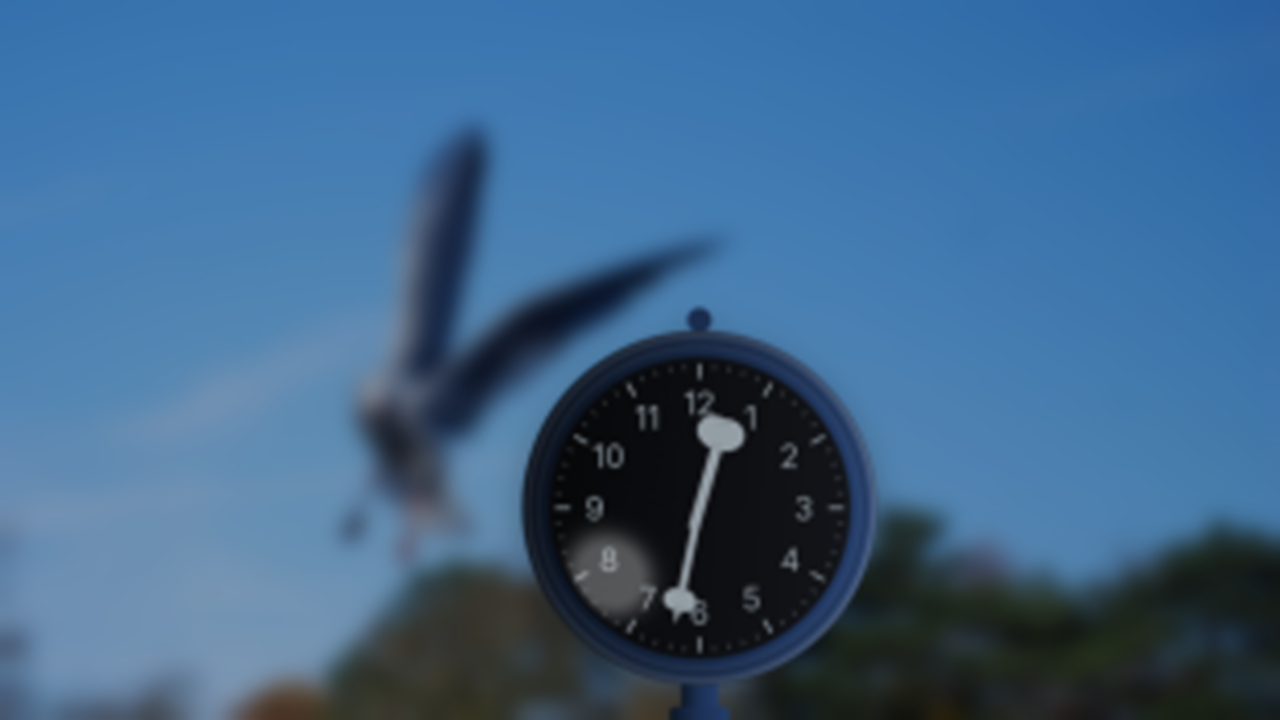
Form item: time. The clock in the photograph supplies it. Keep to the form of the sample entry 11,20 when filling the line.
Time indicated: 12,32
